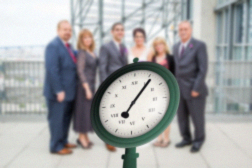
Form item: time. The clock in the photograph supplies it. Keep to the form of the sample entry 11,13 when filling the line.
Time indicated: 7,06
